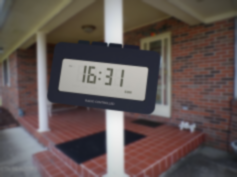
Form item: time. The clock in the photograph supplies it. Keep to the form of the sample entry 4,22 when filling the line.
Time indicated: 16,31
